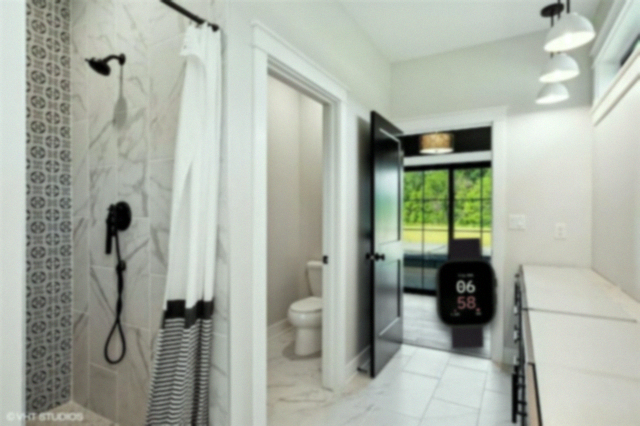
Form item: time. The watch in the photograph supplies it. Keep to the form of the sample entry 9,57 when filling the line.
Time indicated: 6,58
